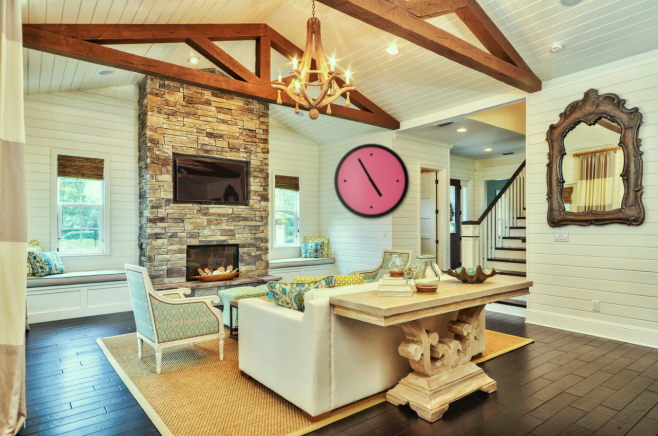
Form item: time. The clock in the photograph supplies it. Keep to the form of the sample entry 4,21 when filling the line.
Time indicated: 4,55
